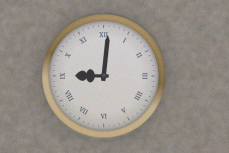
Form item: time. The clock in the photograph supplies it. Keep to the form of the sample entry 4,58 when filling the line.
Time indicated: 9,01
